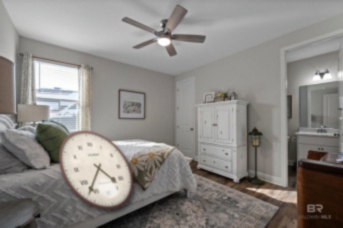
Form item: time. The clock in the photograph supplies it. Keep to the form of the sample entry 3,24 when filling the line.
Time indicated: 4,37
